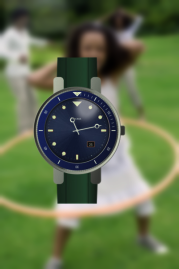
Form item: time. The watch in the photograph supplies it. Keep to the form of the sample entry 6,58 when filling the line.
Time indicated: 11,13
